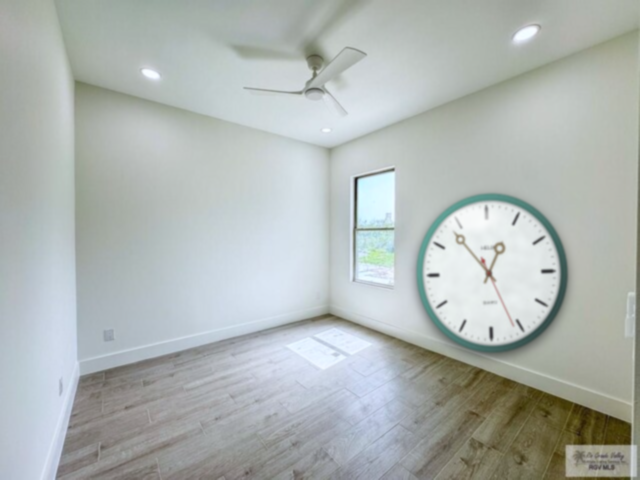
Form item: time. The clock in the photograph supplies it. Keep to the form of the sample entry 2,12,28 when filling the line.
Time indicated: 12,53,26
